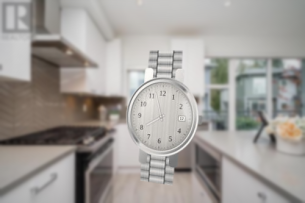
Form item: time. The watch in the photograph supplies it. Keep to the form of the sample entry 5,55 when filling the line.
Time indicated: 7,57
